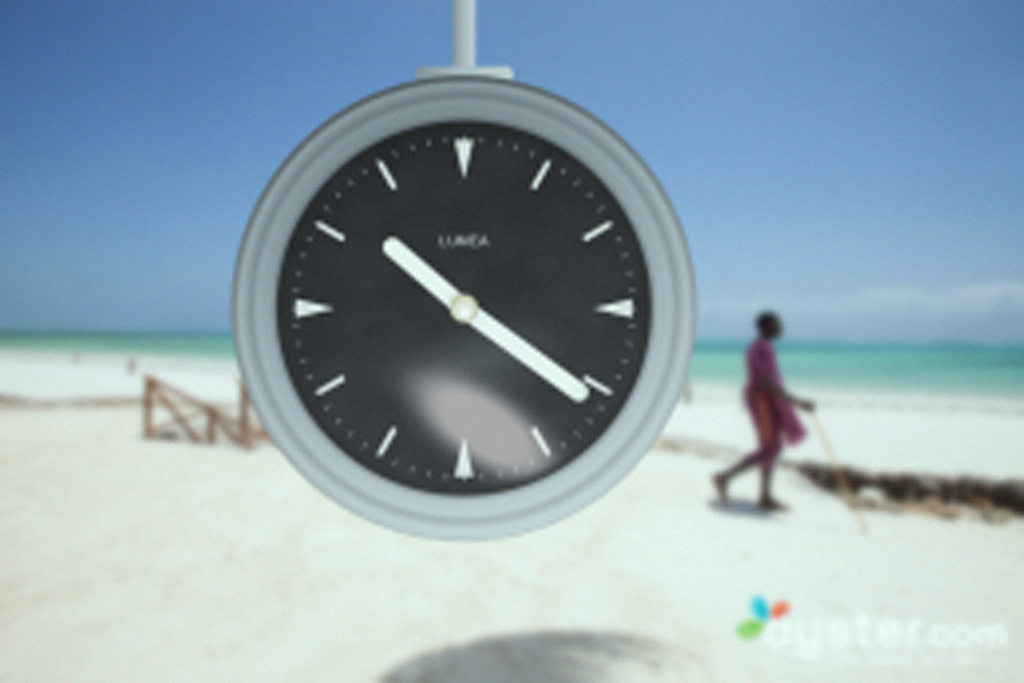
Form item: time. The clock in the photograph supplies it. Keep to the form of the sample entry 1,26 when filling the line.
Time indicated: 10,21
